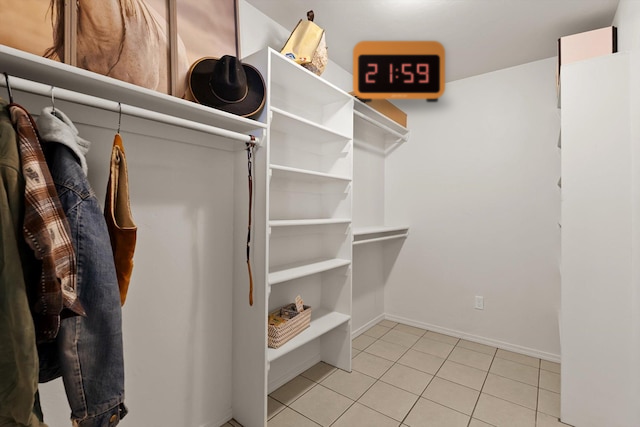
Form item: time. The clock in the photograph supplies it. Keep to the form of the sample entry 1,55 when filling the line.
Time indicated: 21,59
